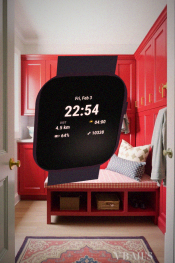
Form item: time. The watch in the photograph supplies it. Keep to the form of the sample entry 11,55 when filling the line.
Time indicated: 22,54
